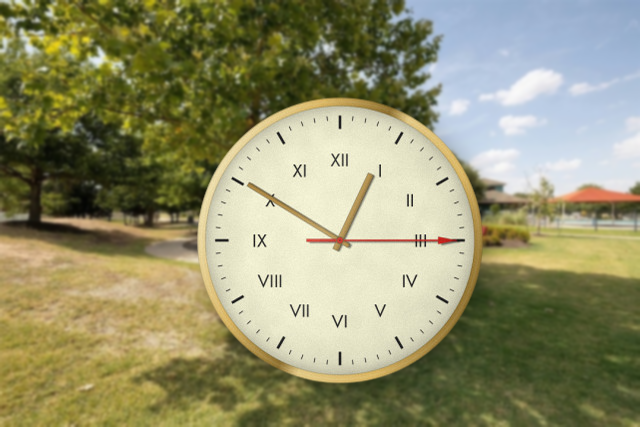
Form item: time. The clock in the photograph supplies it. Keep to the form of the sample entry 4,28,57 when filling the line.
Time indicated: 12,50,15
